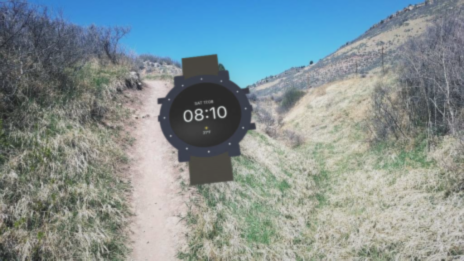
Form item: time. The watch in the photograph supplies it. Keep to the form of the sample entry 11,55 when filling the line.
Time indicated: 8,10
